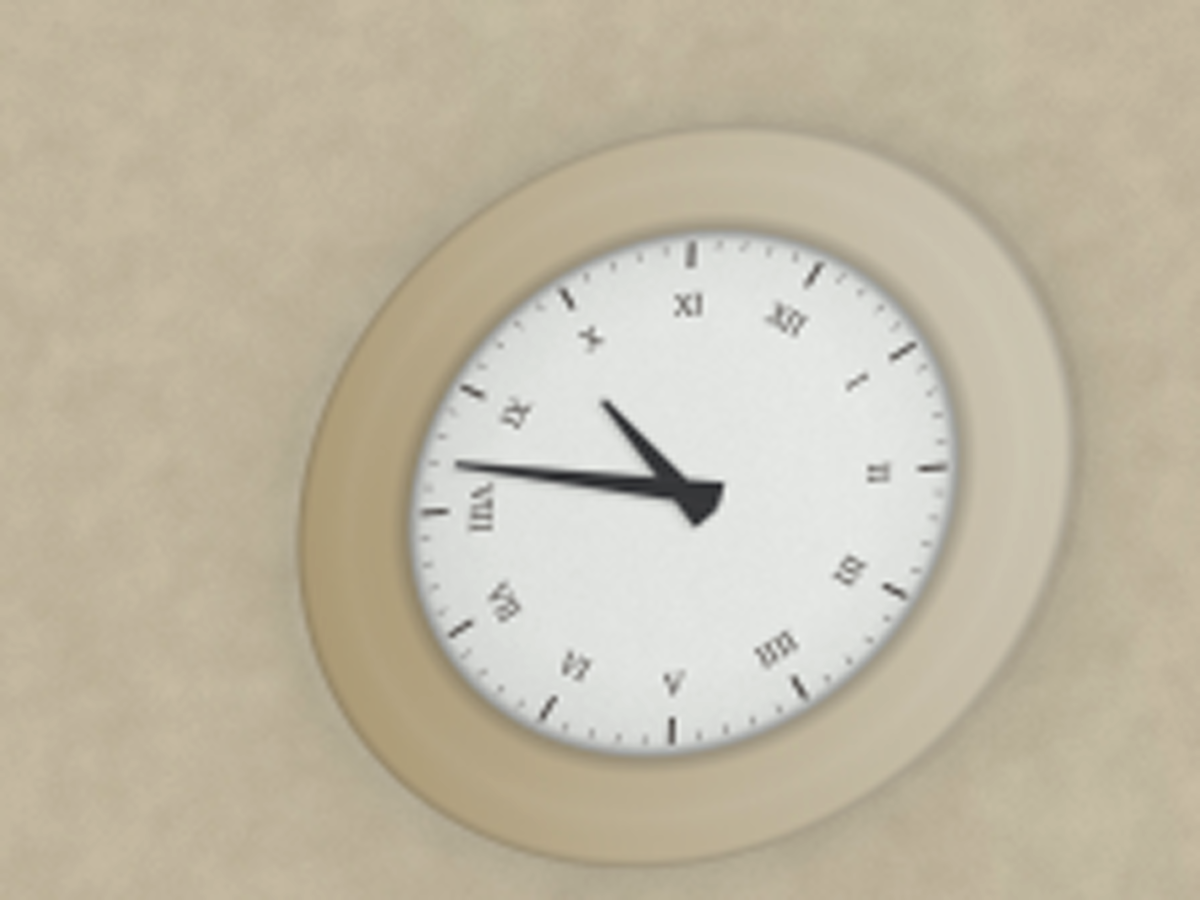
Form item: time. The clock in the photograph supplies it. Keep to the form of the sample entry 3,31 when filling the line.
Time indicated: 9,42
